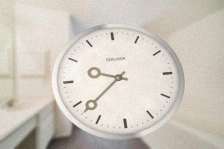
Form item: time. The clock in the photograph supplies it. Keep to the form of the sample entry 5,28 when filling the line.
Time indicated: 9,38
